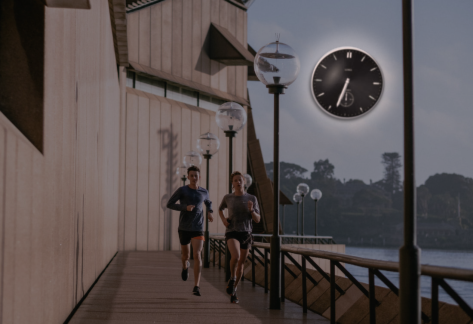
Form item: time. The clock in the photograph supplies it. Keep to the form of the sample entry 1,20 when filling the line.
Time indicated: 6,33
